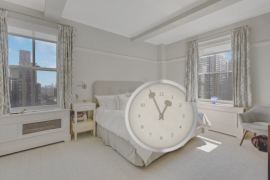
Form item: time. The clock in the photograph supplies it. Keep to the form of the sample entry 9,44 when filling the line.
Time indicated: 12,56
